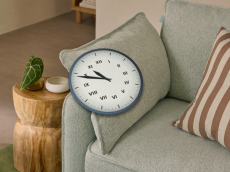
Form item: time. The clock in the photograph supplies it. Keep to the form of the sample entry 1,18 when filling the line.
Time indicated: 10,49
